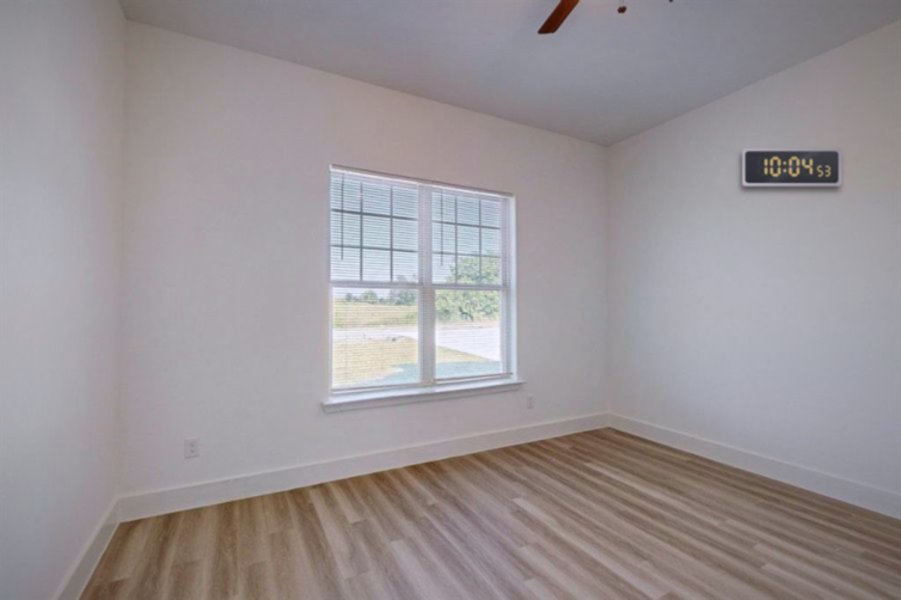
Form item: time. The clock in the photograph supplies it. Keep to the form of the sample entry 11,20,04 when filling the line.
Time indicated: 10,04,53
